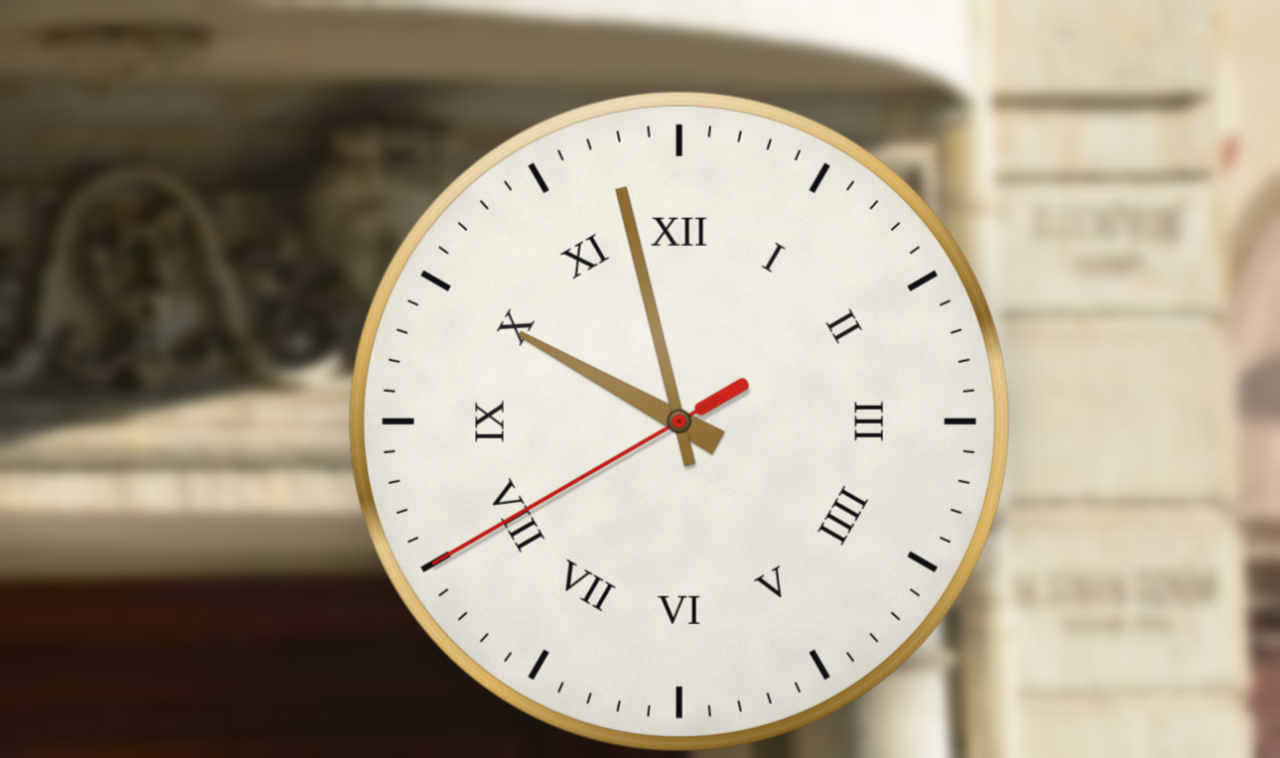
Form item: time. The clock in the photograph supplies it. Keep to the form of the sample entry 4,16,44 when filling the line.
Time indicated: 9,57,40
